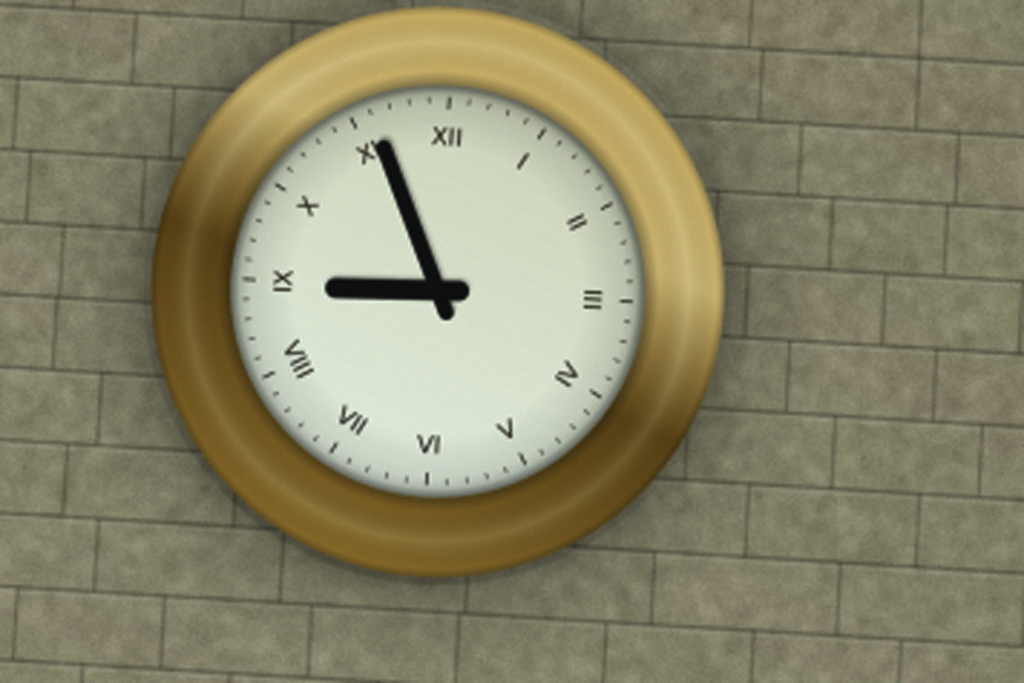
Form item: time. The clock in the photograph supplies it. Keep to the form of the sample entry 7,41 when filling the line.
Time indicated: 8,56
